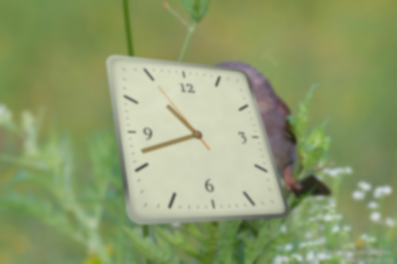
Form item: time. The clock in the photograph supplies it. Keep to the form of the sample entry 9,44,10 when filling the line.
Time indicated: 10,41,55
